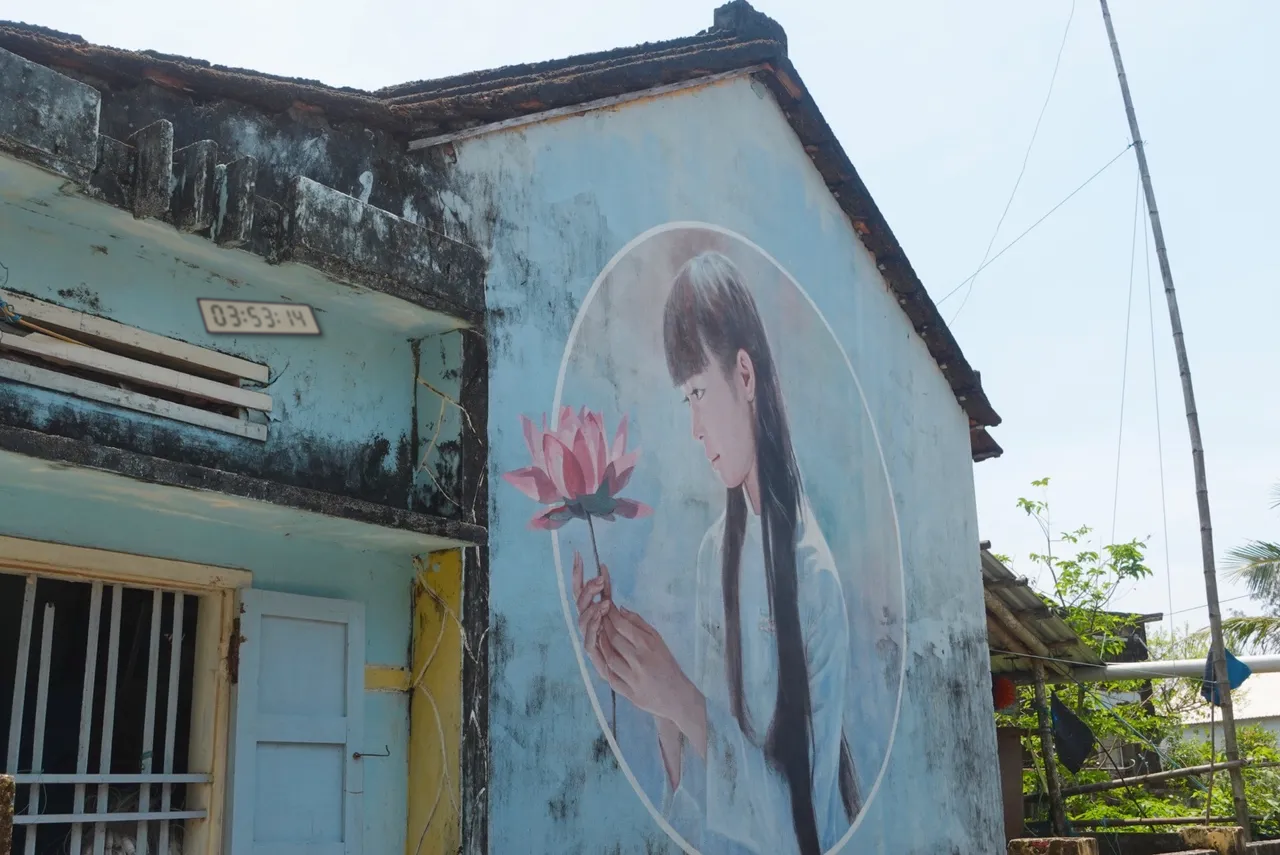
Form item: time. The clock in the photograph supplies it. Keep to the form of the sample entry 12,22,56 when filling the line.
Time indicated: 3,53,14
